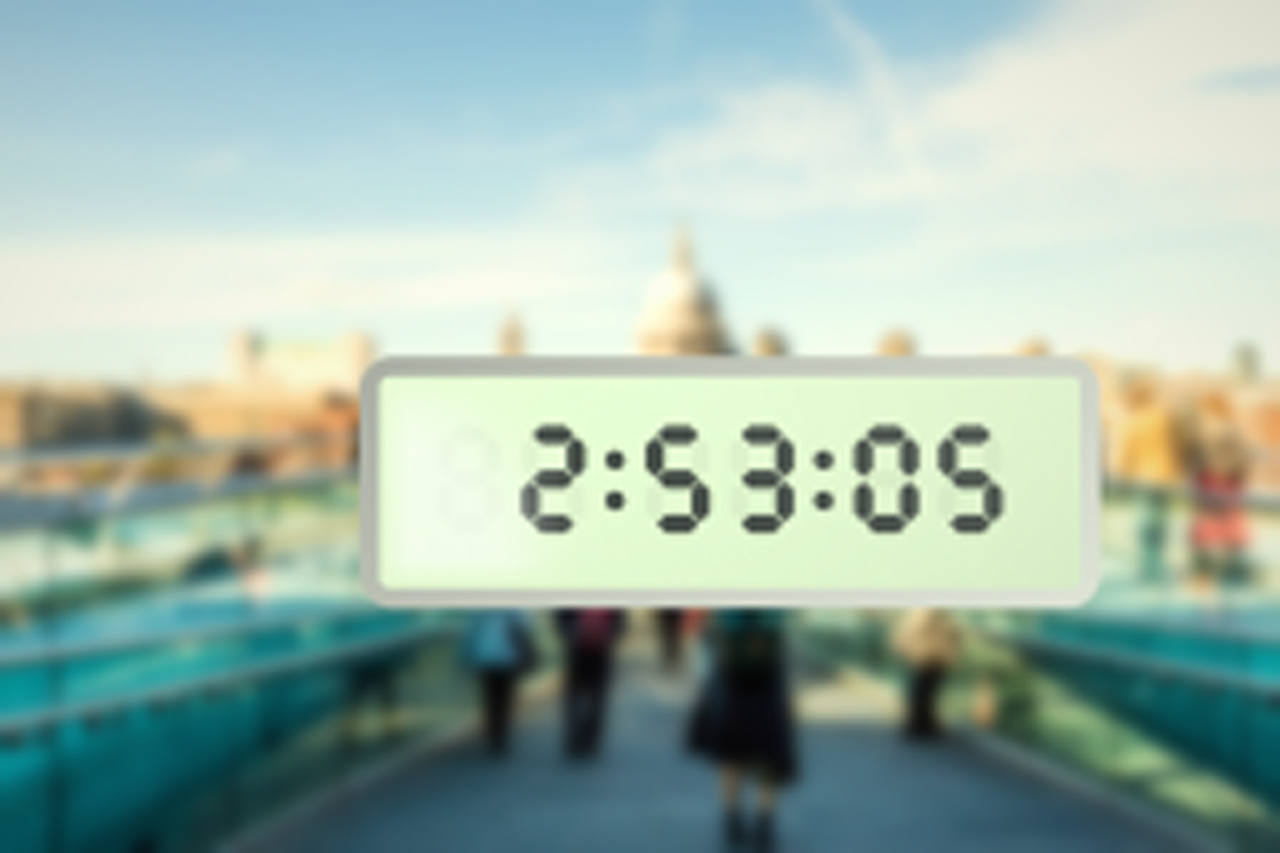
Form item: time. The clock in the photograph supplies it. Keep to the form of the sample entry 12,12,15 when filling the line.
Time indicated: 2,53,05
